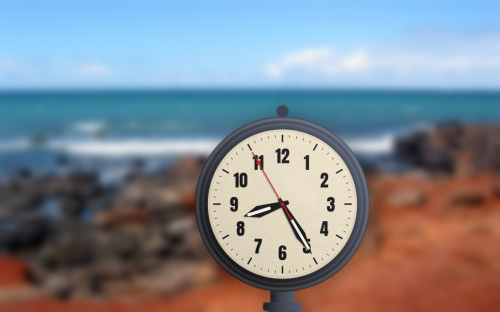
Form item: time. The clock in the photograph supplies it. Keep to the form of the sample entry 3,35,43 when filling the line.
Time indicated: 8,24,55
